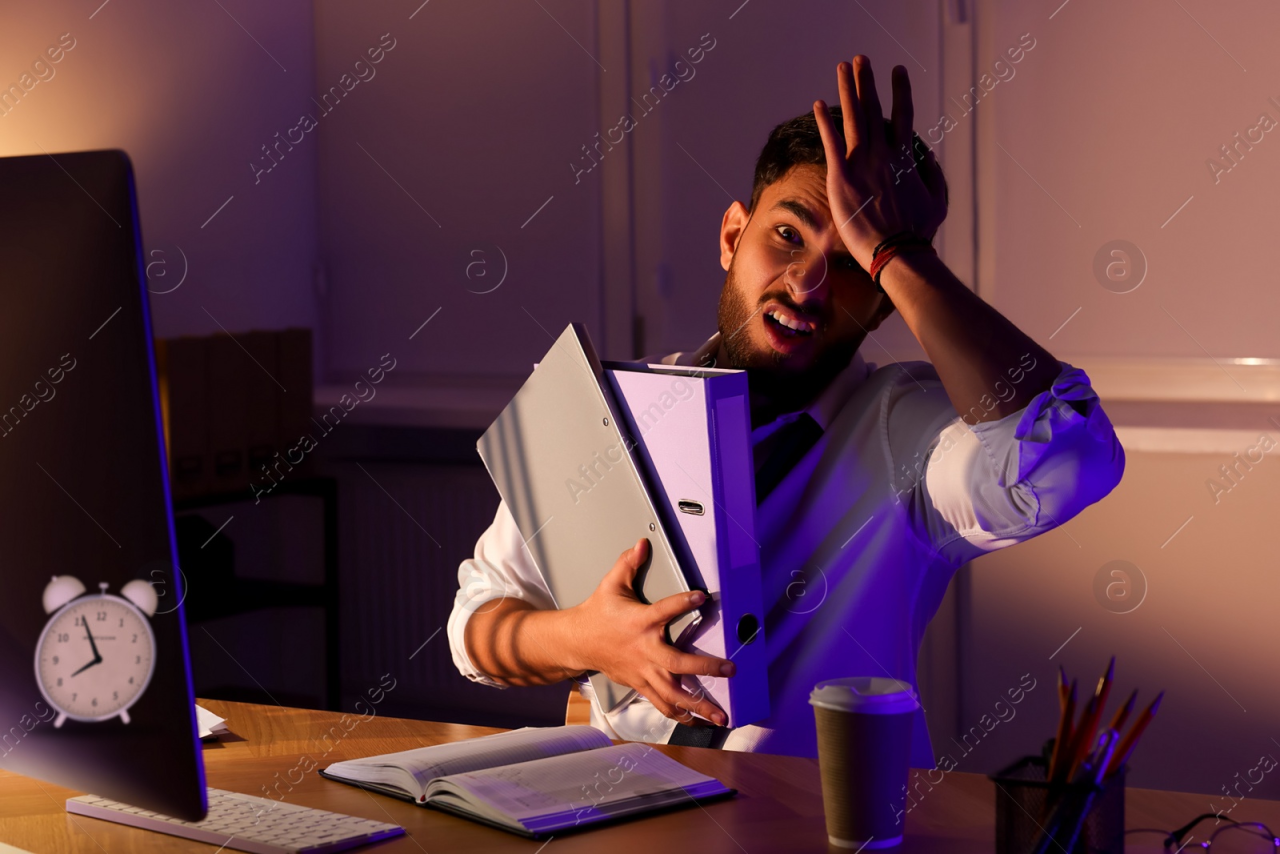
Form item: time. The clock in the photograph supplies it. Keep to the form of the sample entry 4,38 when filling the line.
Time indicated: 7,56
